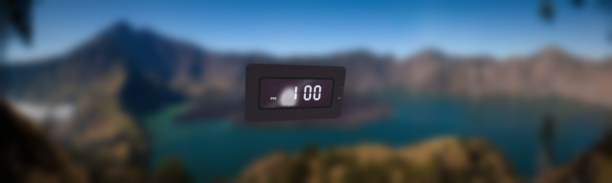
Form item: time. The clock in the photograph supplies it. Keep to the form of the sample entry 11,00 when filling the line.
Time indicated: 1,00
